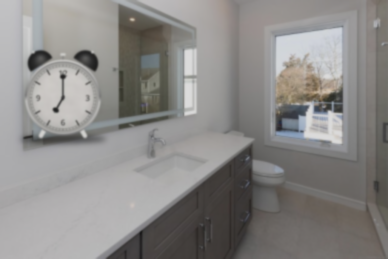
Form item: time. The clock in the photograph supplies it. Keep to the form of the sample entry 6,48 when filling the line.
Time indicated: 7,00
